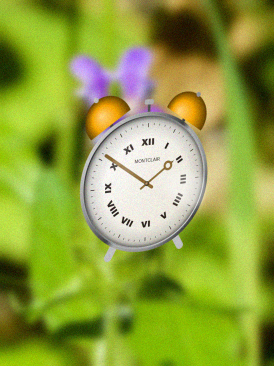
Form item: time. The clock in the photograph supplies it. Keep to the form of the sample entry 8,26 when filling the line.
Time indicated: 1,51
